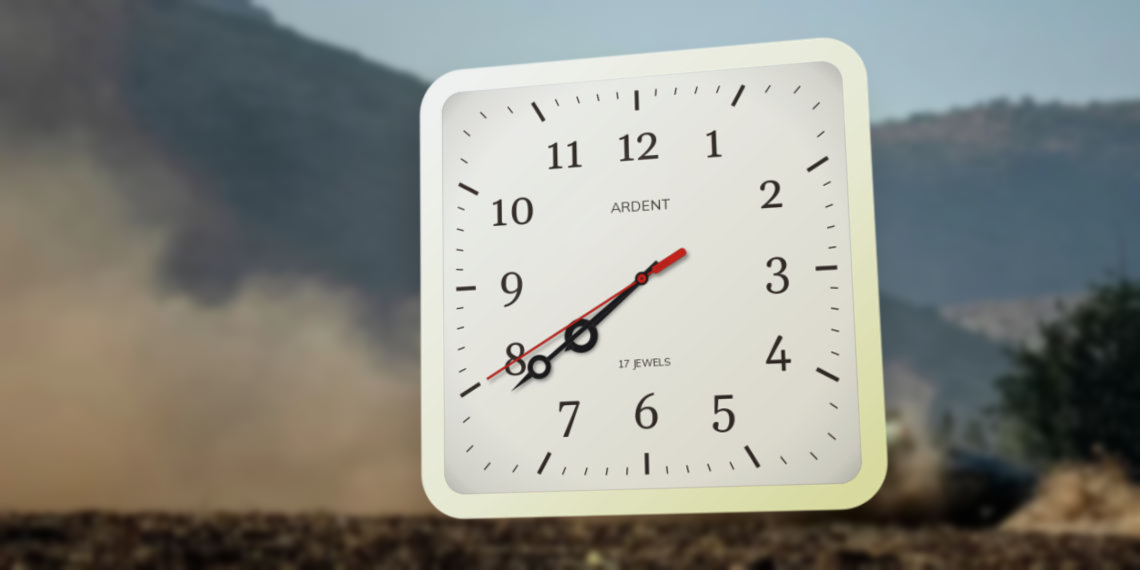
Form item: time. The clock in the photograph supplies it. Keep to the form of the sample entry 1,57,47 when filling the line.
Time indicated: 7,38,40
